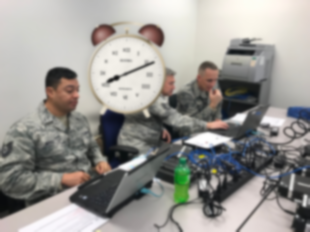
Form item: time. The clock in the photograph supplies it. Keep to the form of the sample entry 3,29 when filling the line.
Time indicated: 8,11
